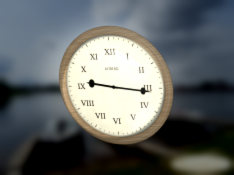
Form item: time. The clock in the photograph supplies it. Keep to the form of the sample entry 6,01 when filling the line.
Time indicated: 9,16
